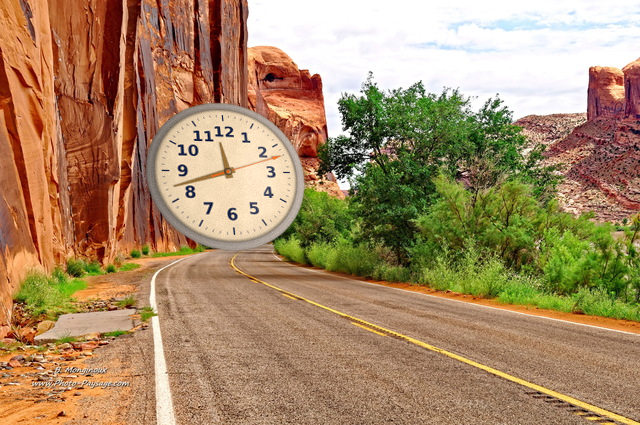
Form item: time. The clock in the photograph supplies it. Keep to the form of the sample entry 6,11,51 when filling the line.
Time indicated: 11,42,12
